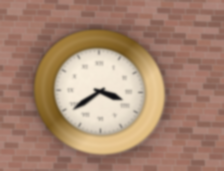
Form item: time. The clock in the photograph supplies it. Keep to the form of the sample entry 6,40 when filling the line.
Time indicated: 3,39
